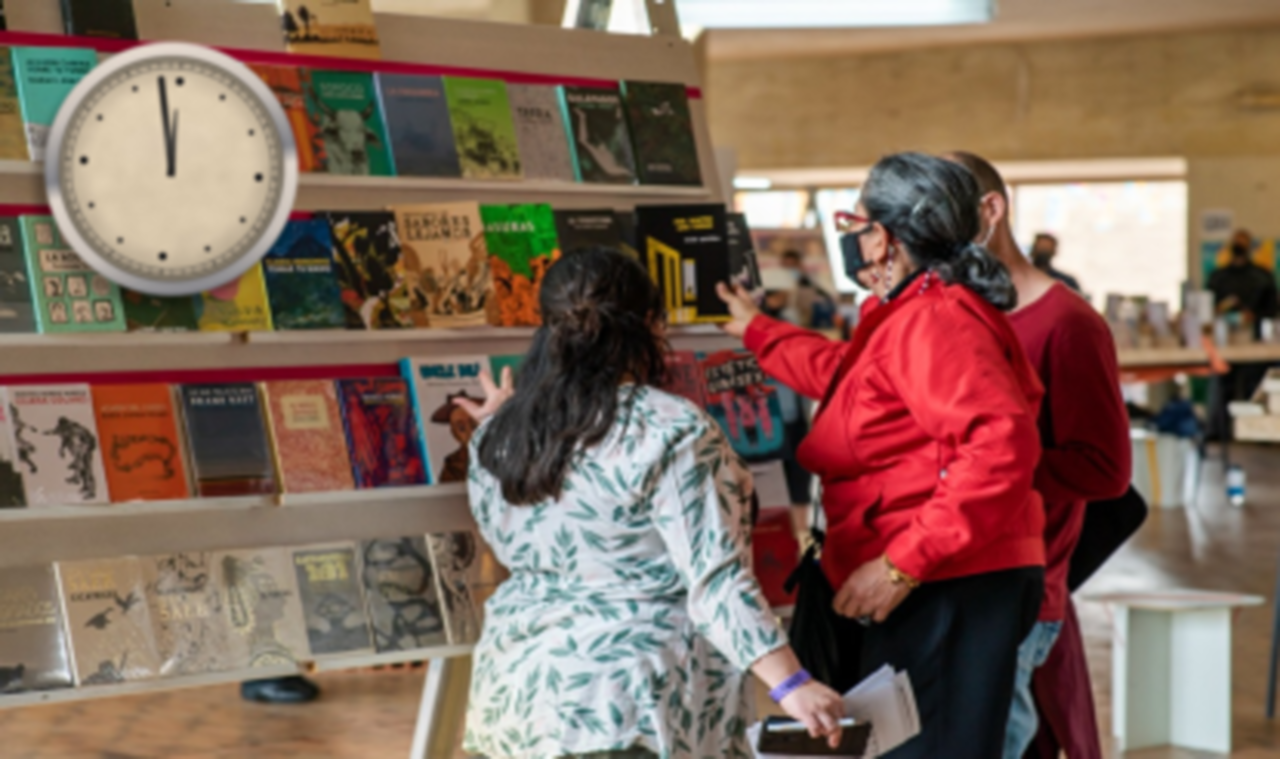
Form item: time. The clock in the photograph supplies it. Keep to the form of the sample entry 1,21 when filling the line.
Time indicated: 11,58
